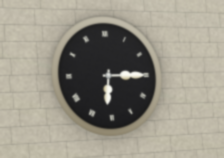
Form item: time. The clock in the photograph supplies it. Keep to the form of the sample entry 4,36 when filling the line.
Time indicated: 6,15
